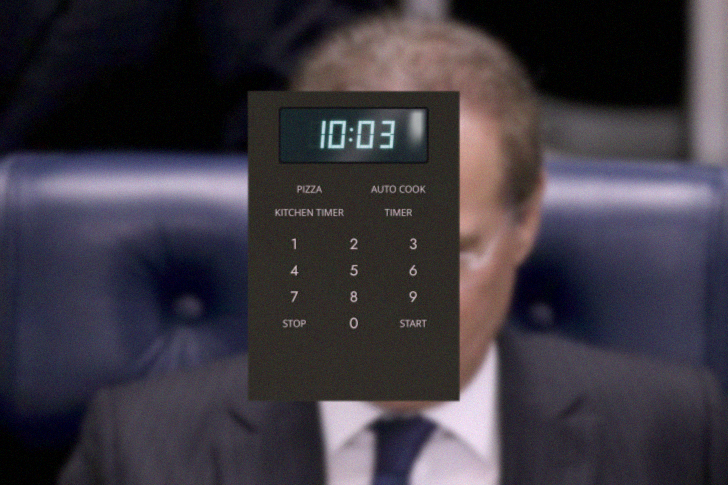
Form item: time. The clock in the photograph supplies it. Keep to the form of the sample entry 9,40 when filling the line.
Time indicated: 10,03
